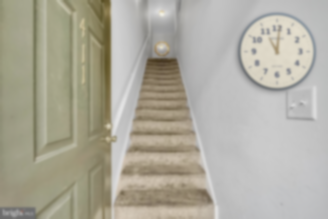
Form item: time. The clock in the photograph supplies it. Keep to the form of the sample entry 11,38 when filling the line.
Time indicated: 11,01
